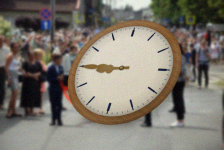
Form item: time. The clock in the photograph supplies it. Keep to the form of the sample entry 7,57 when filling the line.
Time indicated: 8,45
